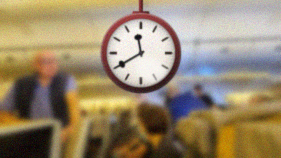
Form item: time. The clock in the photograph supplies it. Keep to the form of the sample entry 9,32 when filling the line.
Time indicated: 11,40
